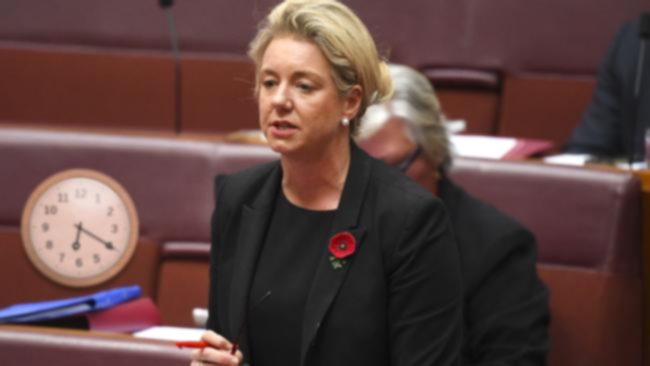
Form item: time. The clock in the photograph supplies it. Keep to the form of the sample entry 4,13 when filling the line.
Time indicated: 6,20
